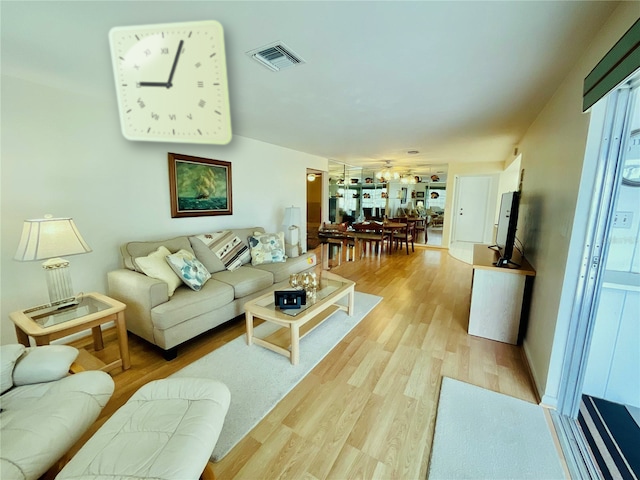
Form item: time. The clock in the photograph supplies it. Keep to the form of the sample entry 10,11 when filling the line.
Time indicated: 9,04
